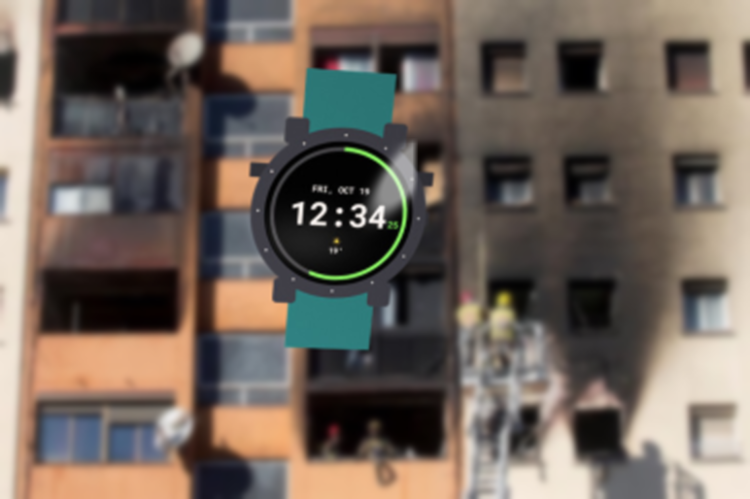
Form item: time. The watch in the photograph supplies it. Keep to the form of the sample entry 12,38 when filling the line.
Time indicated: 12,34
